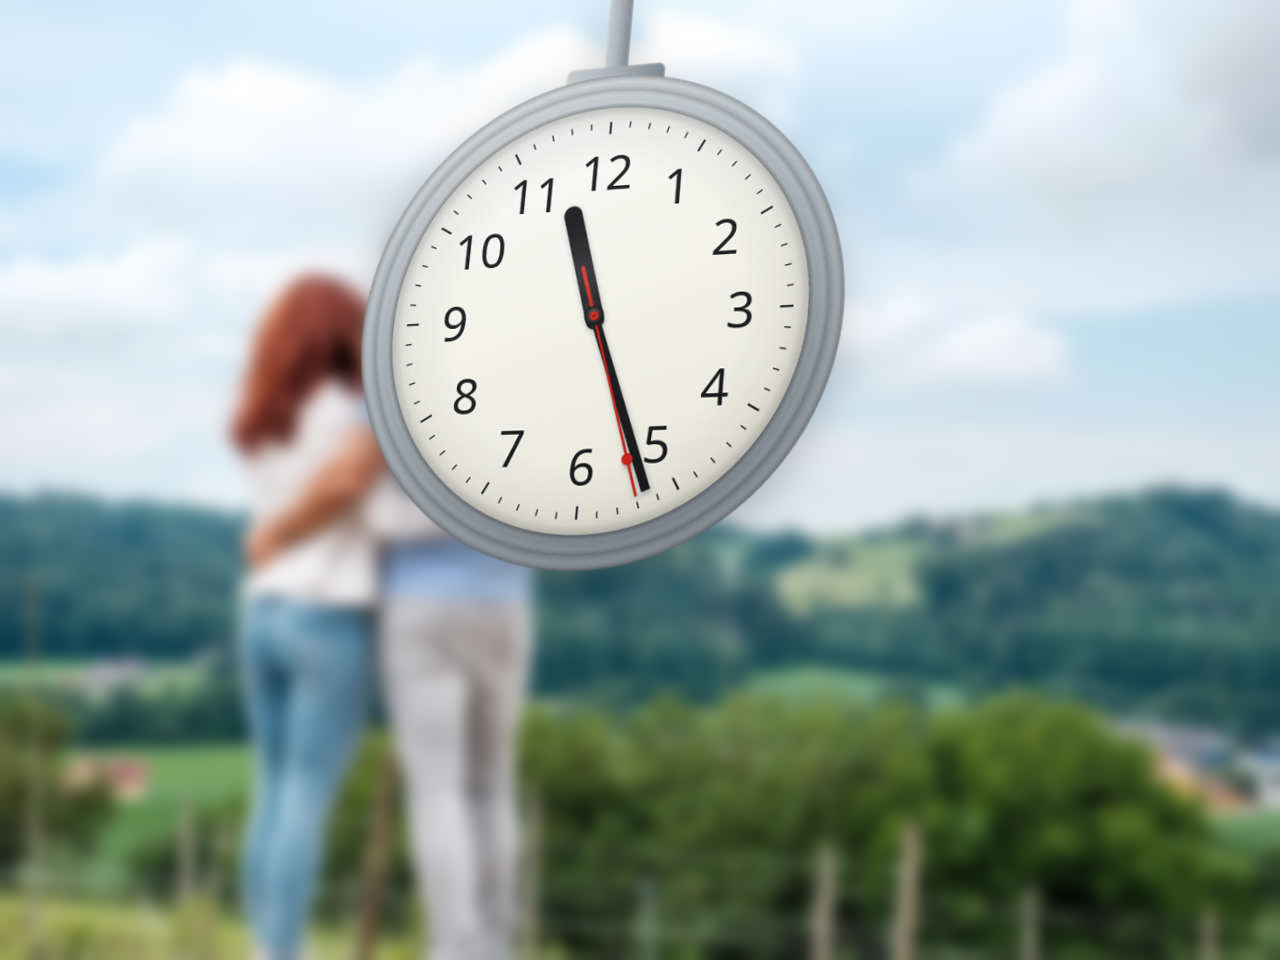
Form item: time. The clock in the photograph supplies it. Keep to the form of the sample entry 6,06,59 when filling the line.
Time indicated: 11,26,27
